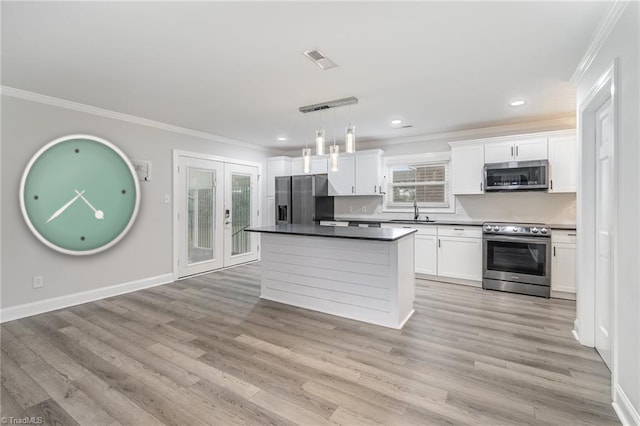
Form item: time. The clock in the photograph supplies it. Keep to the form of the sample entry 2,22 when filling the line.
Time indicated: 4,39
